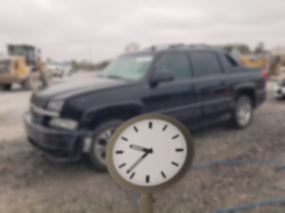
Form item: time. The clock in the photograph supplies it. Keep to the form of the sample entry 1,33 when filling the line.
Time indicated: 9,37
